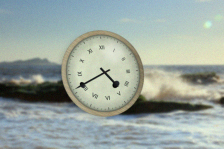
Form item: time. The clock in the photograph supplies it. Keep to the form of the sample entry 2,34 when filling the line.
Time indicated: 4,41
